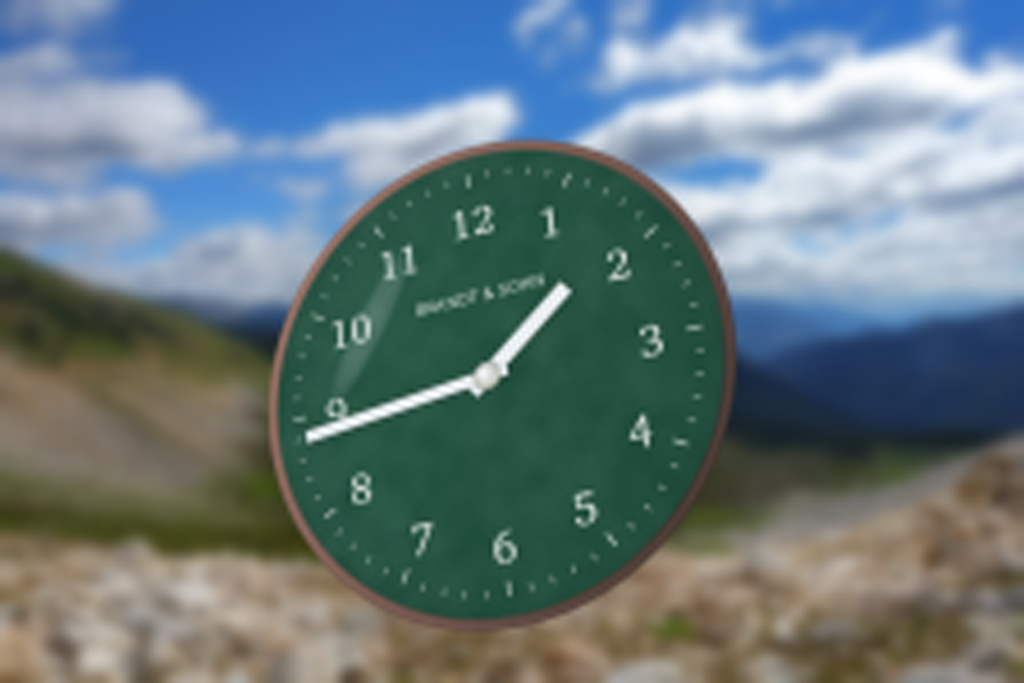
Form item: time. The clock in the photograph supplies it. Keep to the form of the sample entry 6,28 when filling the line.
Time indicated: 1,44
